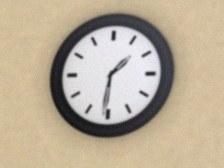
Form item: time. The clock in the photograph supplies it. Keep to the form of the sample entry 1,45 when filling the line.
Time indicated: 1,31
